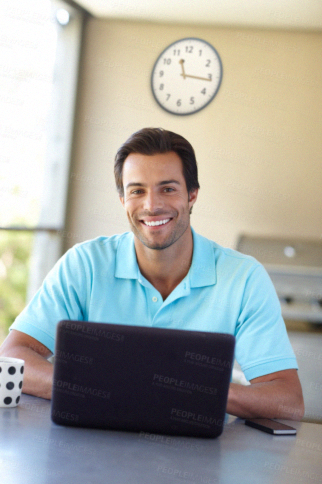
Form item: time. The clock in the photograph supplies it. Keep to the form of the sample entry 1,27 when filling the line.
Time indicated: 11,16
